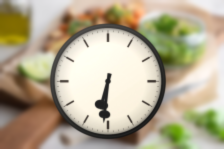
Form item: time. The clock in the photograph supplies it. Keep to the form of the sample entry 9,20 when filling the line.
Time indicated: 6,31
